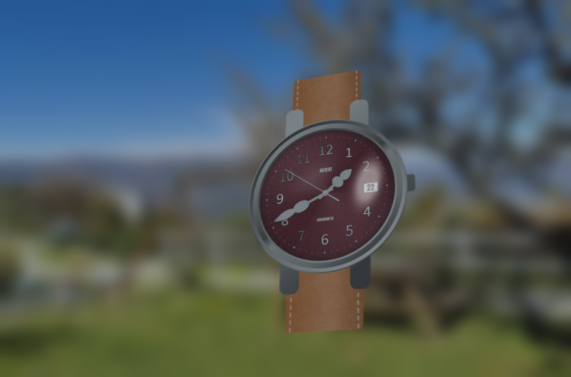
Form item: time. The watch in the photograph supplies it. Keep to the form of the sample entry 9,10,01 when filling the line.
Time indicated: 1,40,51
